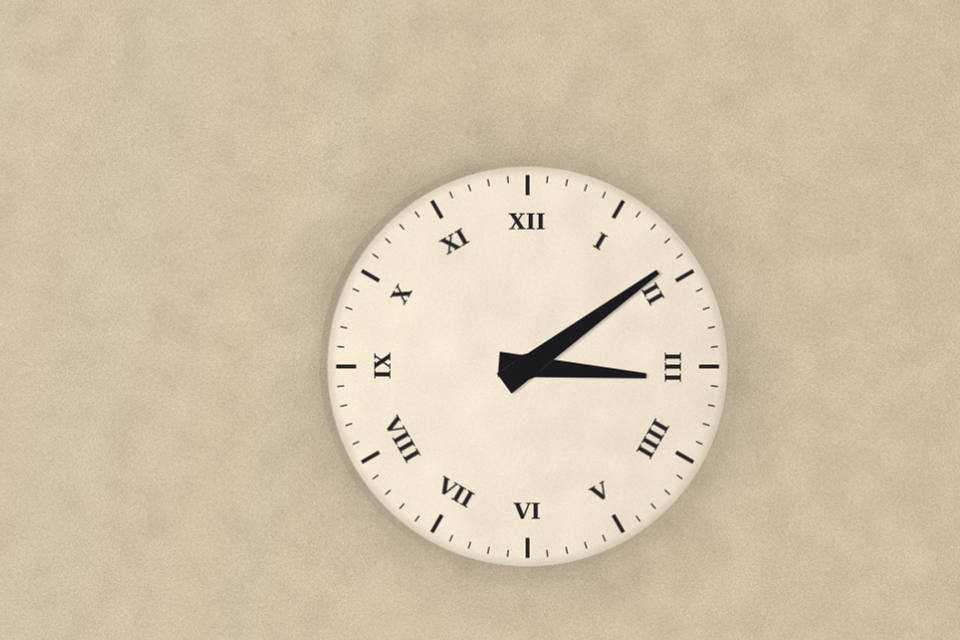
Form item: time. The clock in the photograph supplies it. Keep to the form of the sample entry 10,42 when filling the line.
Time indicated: 3,09
